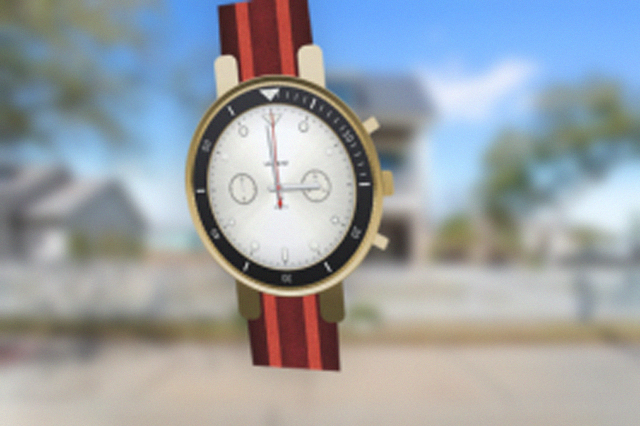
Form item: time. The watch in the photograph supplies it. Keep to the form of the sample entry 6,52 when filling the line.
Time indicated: 2,59
